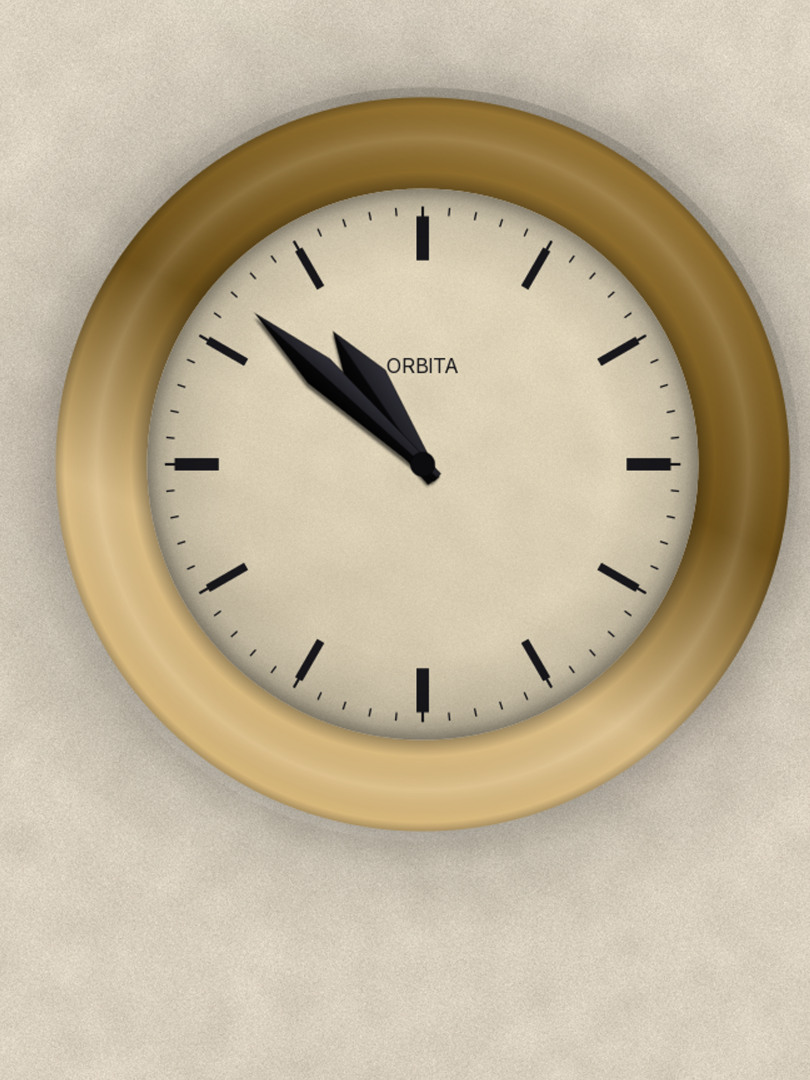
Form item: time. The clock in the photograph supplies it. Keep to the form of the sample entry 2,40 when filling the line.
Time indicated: 10,52
